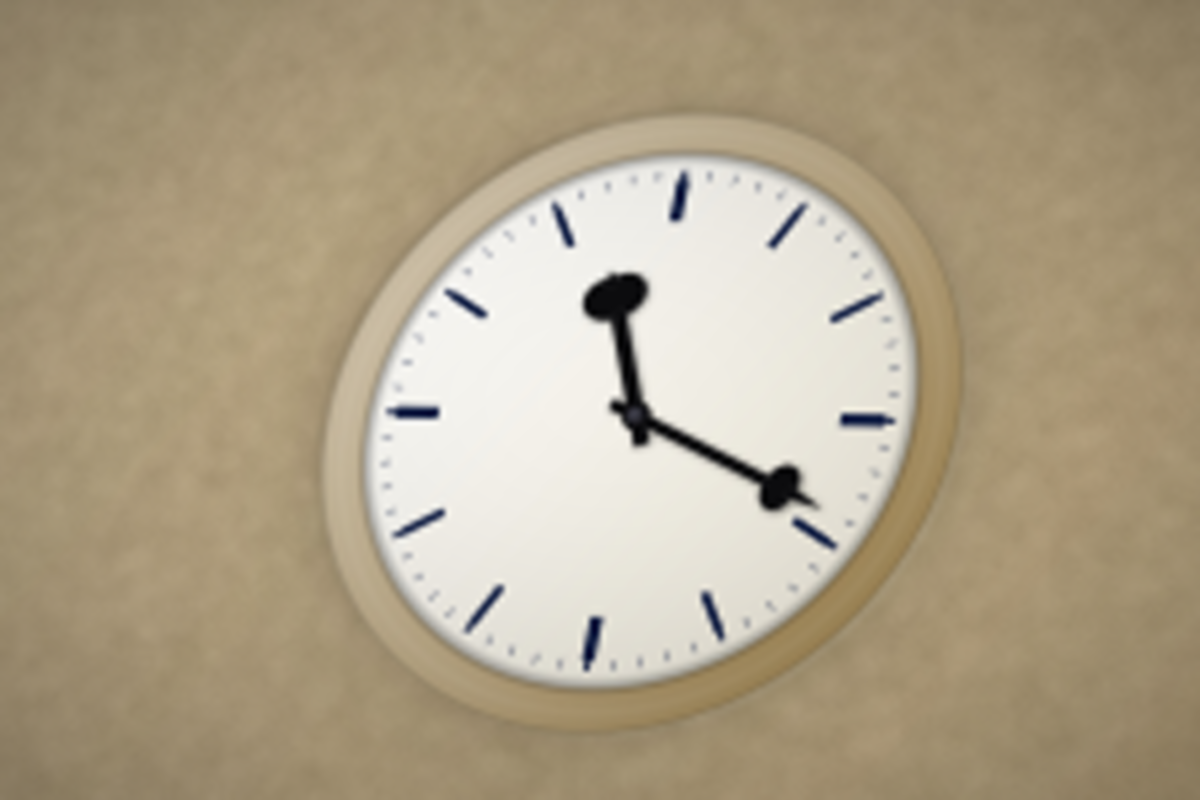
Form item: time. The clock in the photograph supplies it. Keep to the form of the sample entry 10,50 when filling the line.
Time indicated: 11,19
